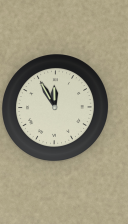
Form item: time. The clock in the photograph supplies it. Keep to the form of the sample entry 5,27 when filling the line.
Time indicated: 11,55
